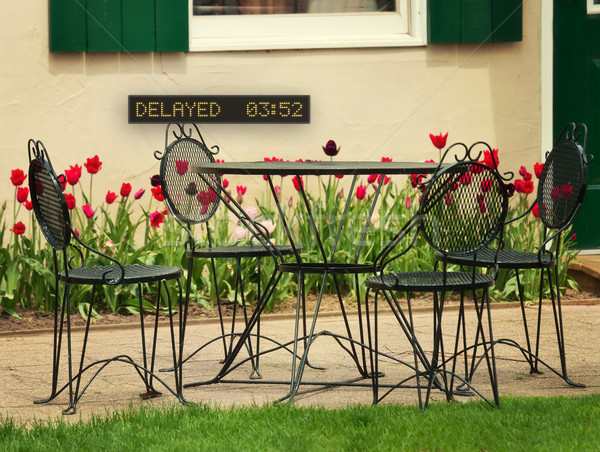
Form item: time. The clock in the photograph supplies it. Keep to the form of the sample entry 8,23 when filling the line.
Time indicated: 3,52
